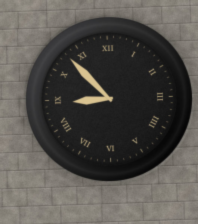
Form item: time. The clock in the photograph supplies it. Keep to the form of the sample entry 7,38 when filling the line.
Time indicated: 8,53
